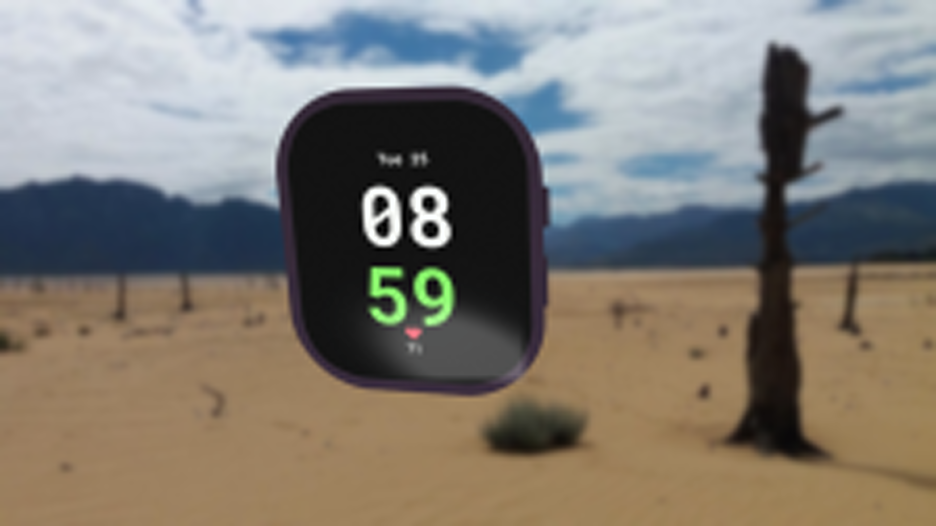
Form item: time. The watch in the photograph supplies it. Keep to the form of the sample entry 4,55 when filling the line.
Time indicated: 8,59
